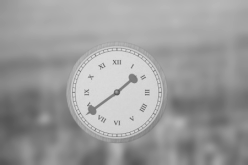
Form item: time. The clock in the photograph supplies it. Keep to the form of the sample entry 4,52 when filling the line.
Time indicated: 1,39
